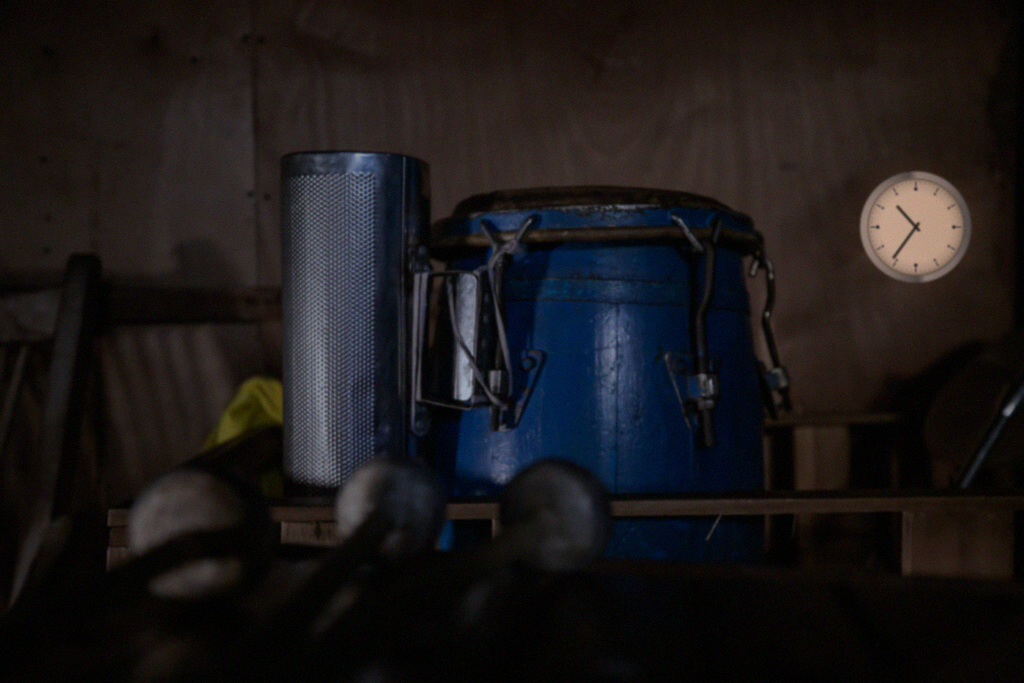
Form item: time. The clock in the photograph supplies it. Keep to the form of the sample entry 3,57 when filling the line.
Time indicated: 10,36
